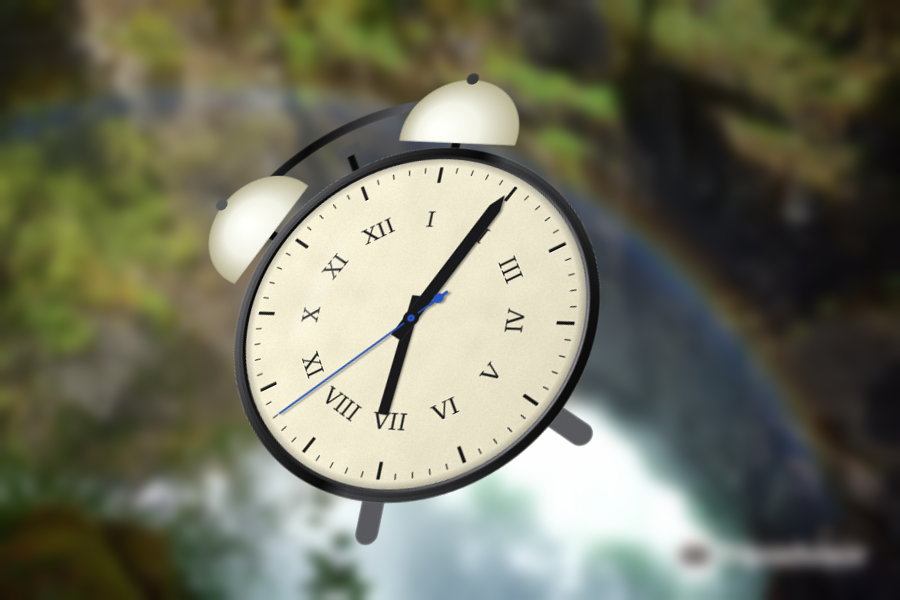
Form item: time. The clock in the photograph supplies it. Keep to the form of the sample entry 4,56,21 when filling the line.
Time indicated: 7,09,43
